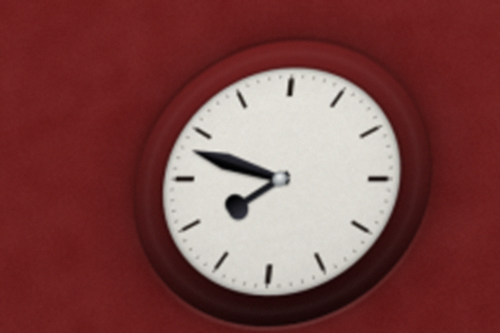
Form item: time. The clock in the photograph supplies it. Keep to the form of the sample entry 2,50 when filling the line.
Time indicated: 7,48
